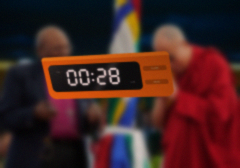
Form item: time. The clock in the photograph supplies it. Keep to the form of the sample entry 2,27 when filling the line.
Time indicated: 0,28
